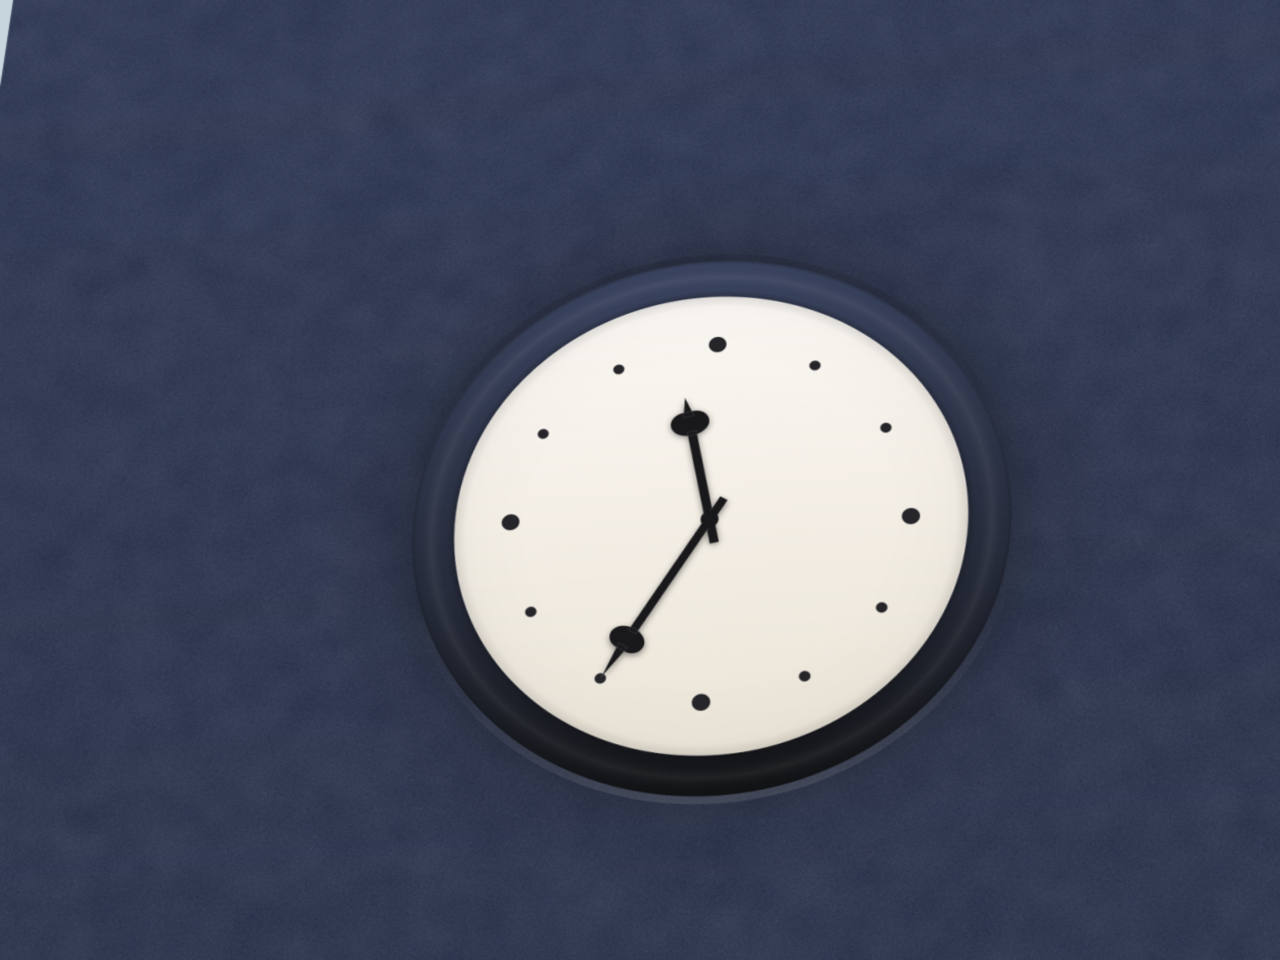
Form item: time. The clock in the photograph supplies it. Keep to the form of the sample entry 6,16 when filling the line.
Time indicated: 11,35
